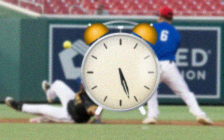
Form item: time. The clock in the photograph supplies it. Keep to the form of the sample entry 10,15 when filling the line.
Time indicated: 5,27
